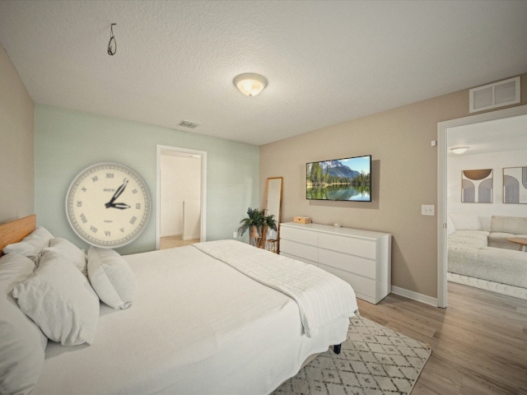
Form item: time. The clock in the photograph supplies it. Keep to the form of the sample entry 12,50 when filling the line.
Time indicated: 3,06
